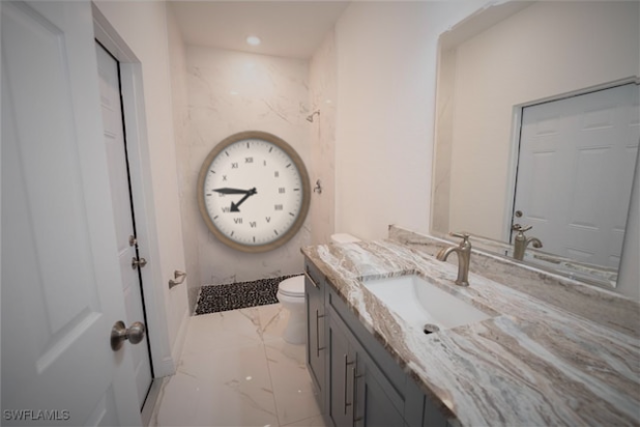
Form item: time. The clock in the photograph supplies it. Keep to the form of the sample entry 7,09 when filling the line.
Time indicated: 7,46
